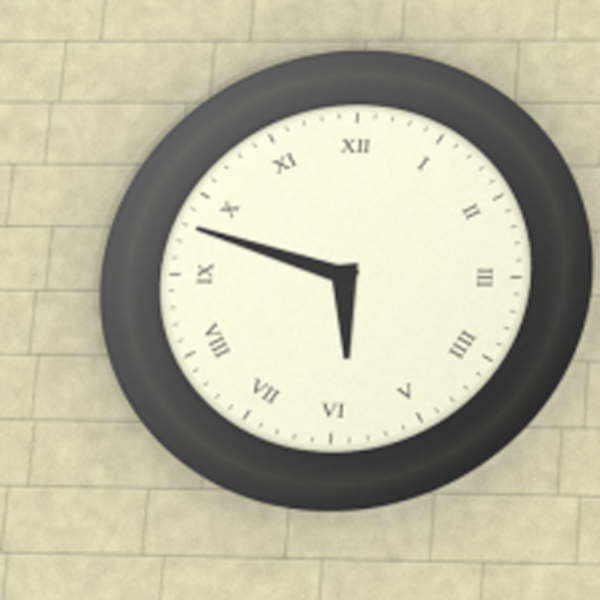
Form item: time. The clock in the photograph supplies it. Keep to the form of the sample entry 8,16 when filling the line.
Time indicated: 5,48
